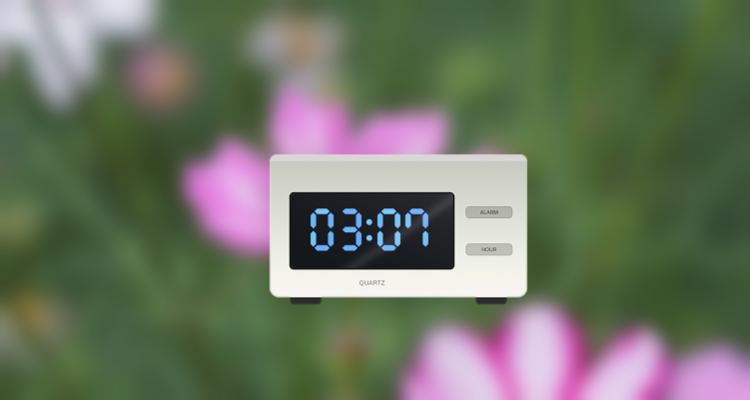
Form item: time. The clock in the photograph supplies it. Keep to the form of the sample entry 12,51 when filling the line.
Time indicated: 3,07
